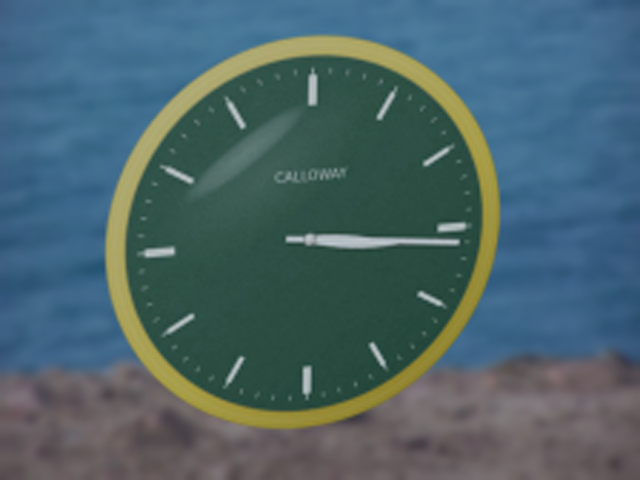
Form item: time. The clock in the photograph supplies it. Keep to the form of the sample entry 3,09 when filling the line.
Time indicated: 3,16
